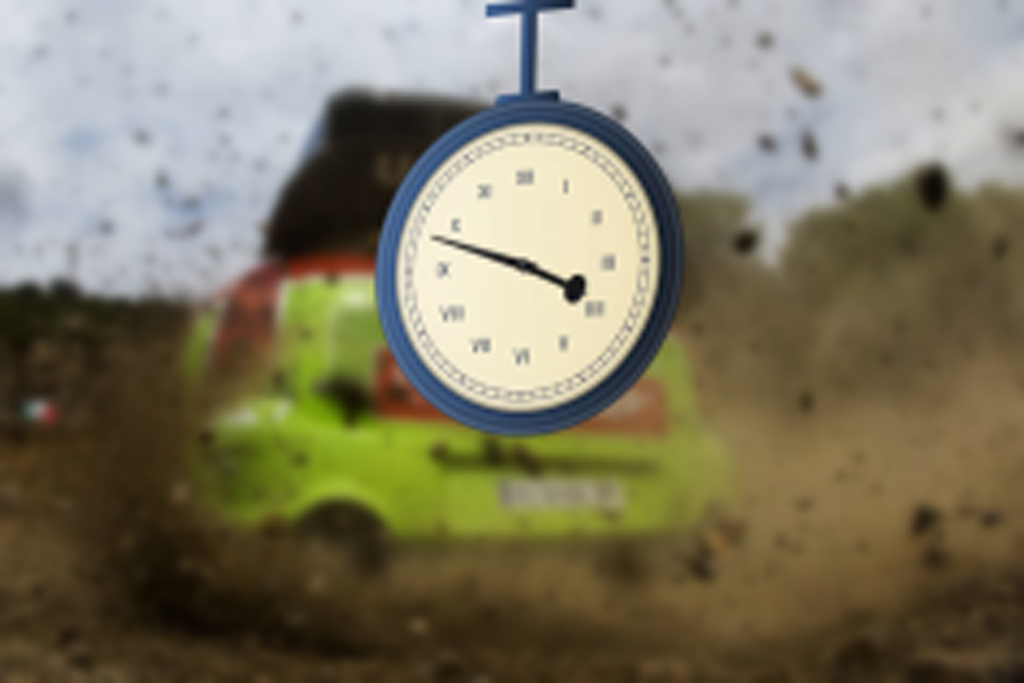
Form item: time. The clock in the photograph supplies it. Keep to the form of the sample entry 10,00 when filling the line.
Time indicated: 3,48
